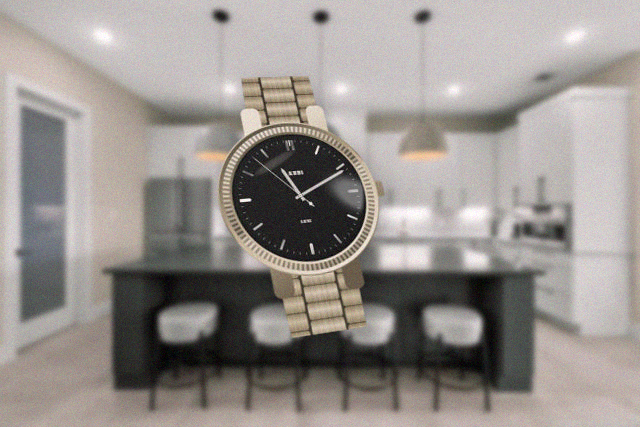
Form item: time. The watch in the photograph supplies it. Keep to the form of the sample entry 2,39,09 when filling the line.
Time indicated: 11,10,53
